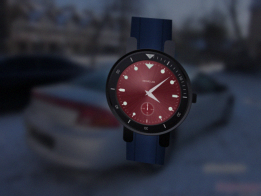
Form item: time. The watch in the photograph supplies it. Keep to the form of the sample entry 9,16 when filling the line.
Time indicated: 4,08
